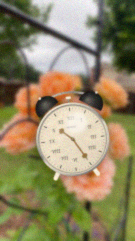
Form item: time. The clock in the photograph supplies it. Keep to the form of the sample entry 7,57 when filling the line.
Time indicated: 10,25
